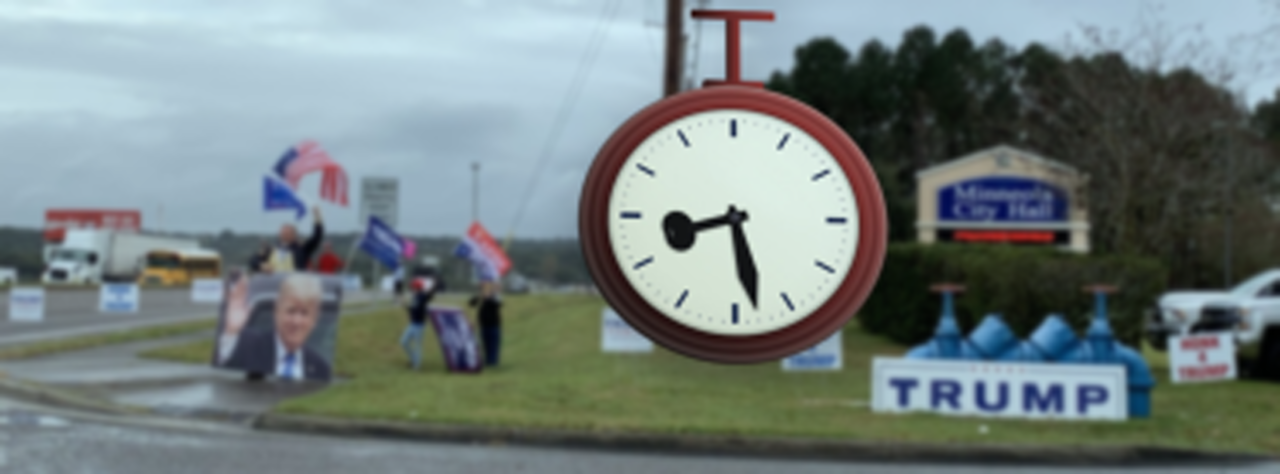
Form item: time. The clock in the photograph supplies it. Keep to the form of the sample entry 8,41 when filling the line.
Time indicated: 8,28
